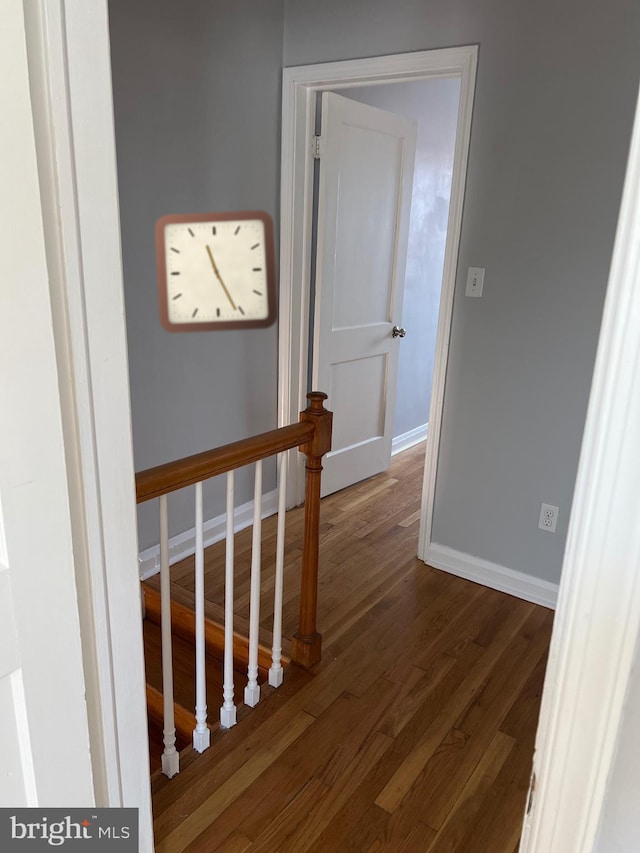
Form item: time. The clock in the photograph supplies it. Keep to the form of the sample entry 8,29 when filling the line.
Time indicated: 11,26
